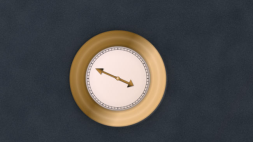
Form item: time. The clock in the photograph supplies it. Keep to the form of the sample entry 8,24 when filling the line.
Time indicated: 3,49
